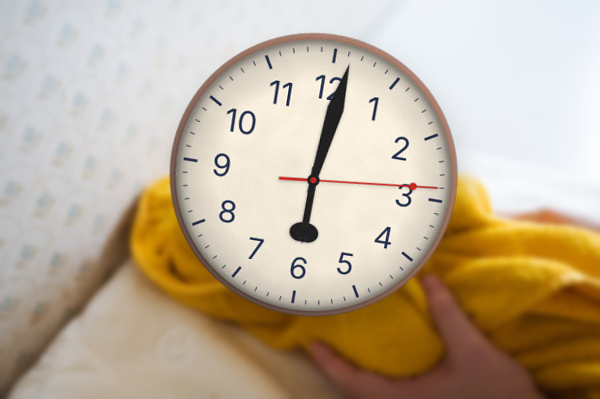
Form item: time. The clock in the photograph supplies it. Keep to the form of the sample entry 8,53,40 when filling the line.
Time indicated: 6,01,14
